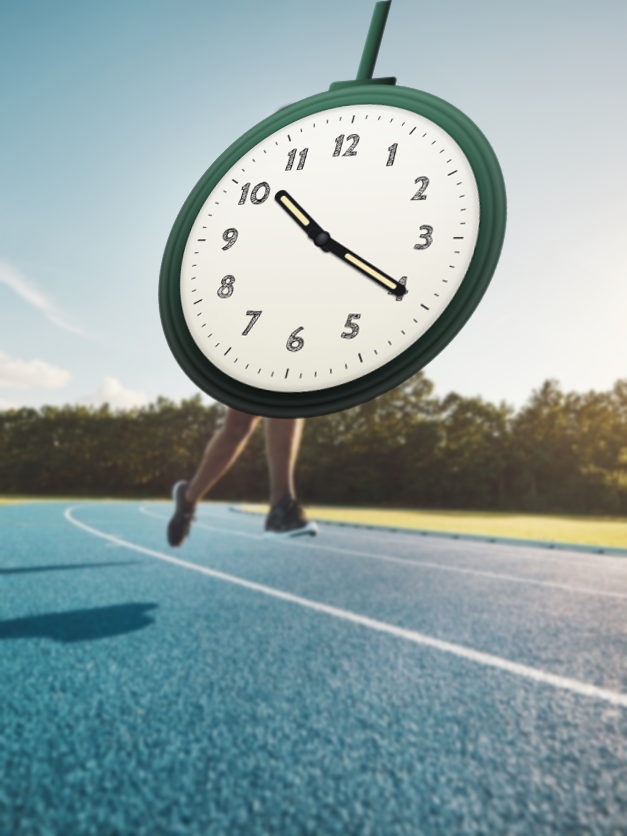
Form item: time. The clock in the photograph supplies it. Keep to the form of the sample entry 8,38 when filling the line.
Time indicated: 10,20
